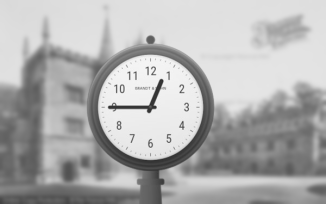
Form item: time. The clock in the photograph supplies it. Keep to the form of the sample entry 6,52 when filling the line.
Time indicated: 12,45
